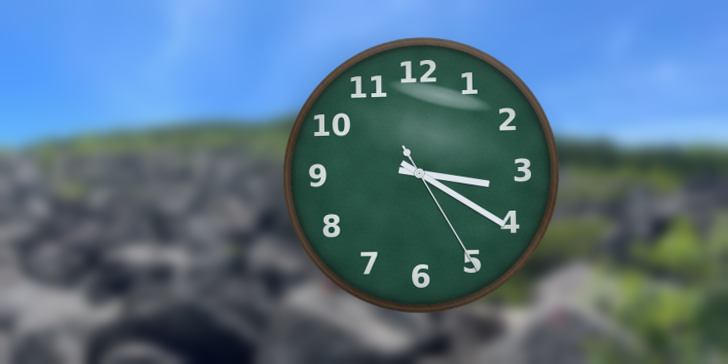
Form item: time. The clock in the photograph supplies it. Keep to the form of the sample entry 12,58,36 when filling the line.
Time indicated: 3,20,25
